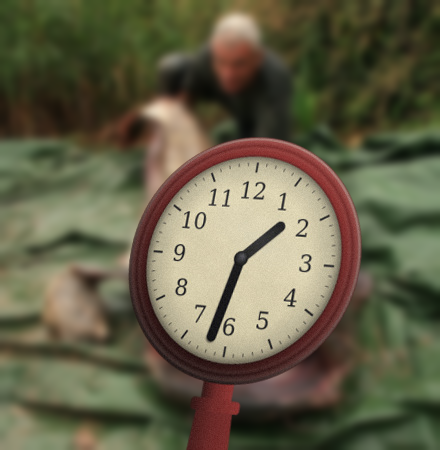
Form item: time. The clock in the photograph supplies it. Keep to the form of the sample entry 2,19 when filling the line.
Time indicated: 1,32
